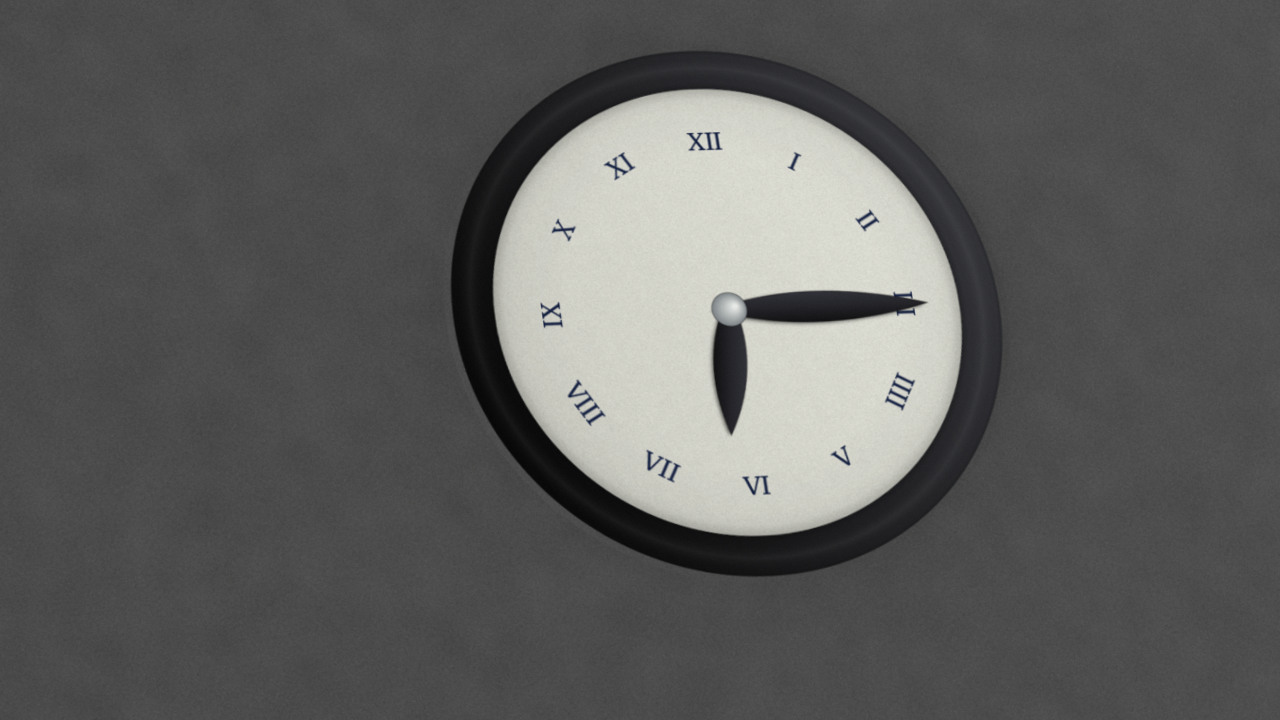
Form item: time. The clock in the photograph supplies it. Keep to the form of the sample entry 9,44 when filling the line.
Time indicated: 6,15
